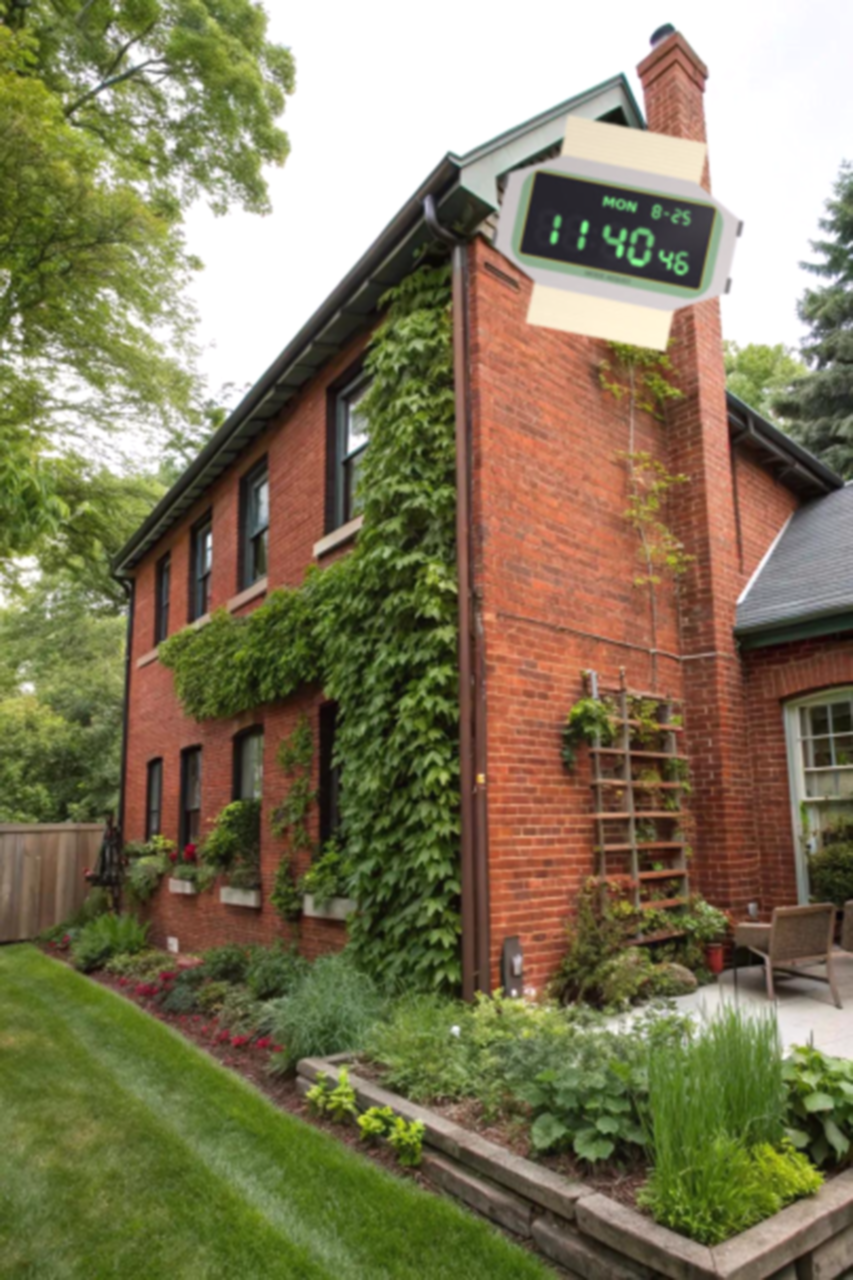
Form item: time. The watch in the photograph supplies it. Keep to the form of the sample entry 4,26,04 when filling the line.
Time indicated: 11,40,46
